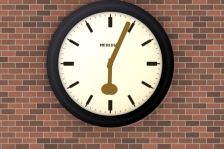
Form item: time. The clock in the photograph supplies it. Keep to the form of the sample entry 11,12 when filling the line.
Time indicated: 6,04
